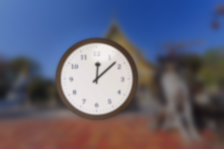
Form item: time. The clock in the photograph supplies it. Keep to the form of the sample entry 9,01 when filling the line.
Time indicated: 12,08
